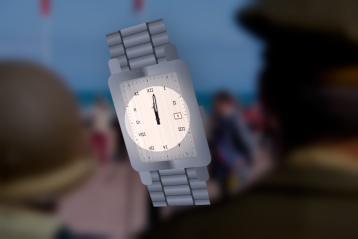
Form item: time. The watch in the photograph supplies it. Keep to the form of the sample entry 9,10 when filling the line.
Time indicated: 12,01
